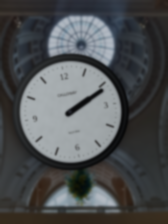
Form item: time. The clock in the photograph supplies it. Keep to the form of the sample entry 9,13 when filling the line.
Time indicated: 2,11
